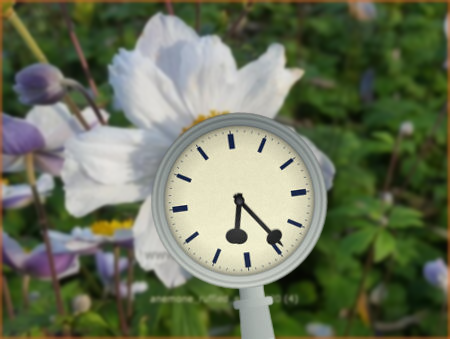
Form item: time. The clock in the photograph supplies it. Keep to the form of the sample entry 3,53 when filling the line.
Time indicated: 6,24
